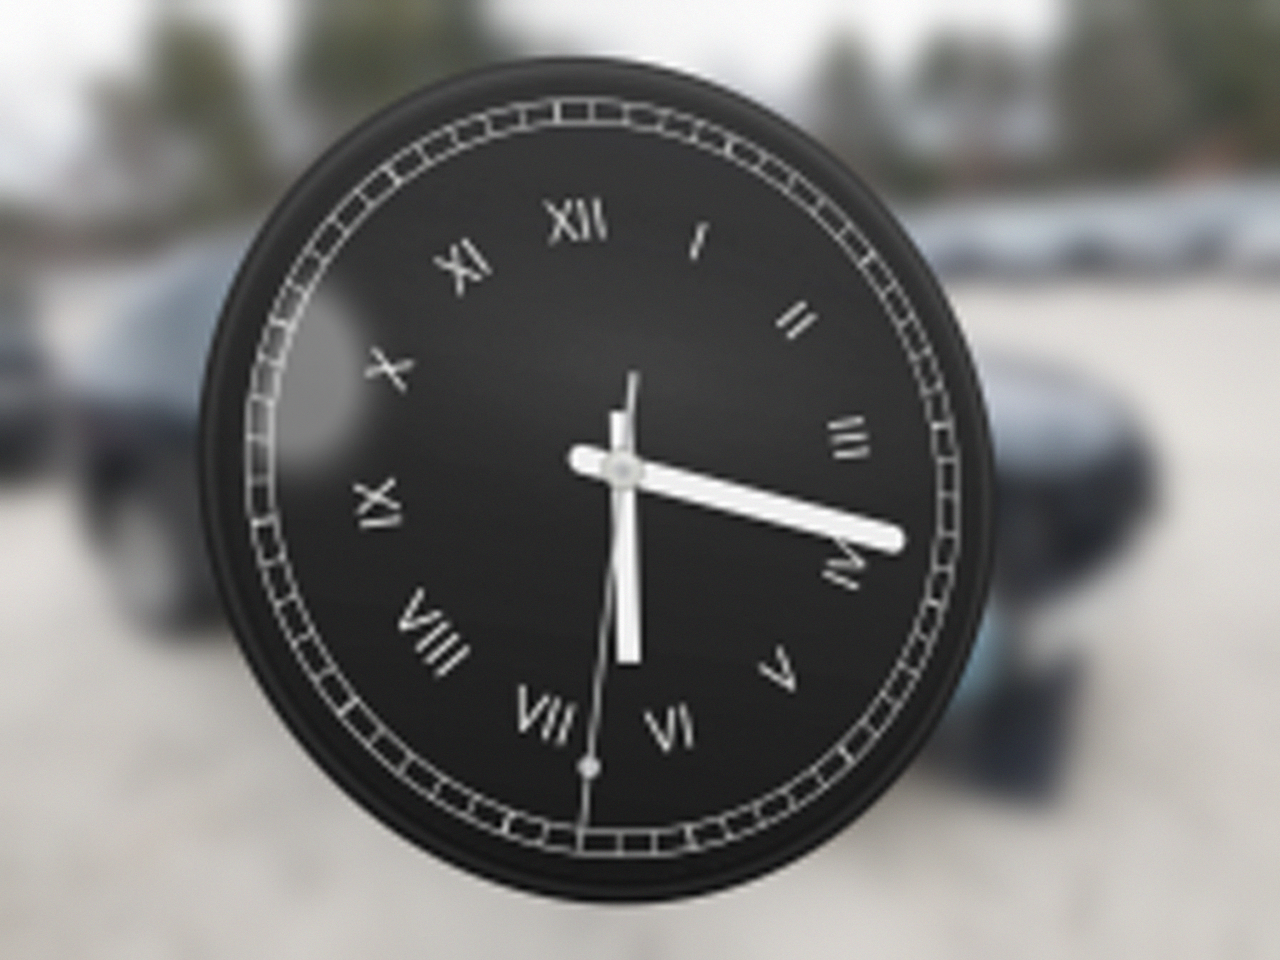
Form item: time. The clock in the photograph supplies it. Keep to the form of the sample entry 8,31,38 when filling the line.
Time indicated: 6,18,33
